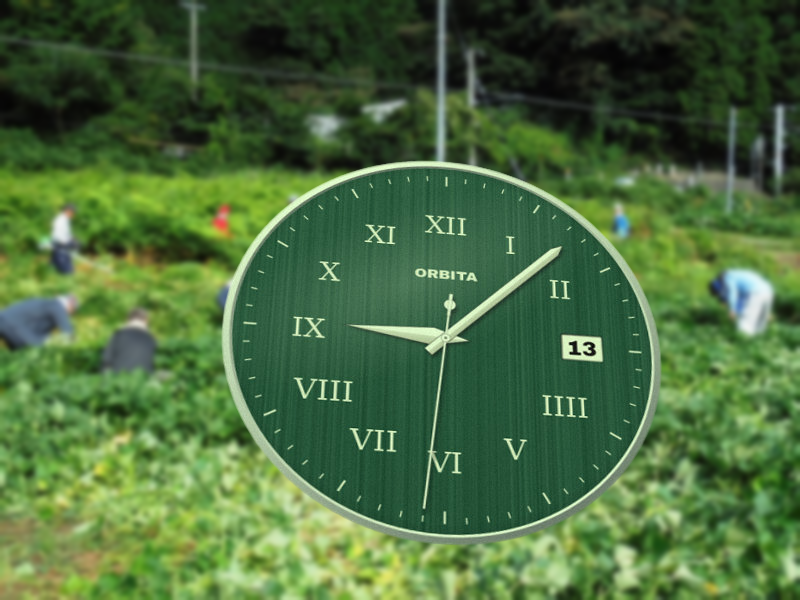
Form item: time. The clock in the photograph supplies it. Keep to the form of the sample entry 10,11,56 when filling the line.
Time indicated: 9,07,31
